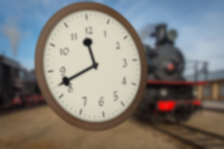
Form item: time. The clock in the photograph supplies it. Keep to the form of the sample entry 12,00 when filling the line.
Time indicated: 11,42
